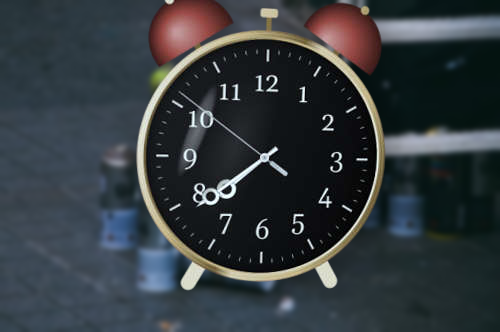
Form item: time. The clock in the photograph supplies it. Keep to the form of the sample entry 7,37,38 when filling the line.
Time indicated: 7,38,51
